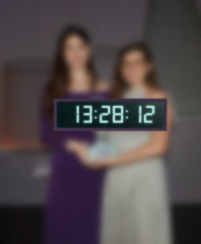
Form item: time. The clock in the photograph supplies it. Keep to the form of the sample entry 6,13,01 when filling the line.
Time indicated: 13,28,12
